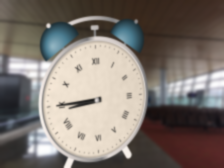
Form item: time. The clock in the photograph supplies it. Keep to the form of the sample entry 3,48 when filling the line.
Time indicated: 8,45
